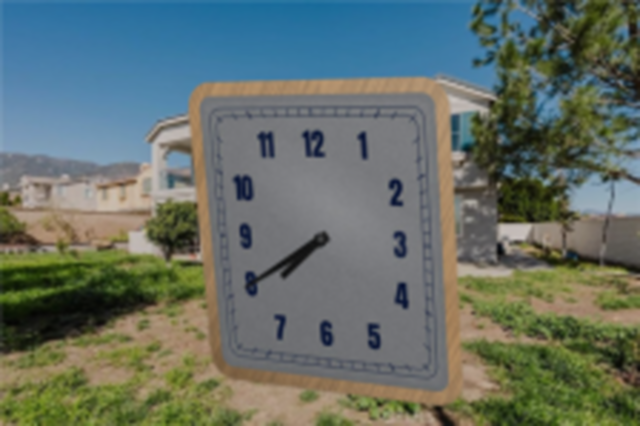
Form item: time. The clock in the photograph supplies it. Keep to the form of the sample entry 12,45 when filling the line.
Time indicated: 7,40
